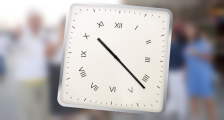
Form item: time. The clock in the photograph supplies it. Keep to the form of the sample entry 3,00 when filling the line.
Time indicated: 10,22
